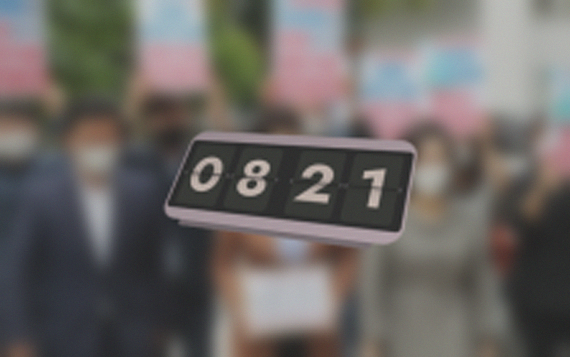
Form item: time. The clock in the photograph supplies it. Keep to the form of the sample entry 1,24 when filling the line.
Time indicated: 8,21
